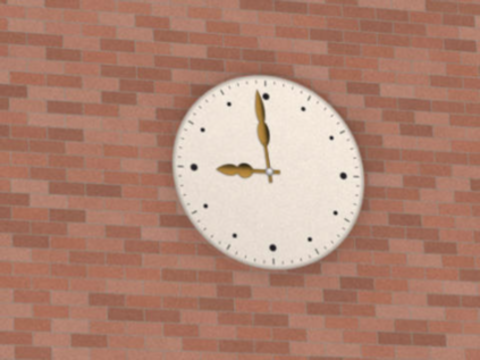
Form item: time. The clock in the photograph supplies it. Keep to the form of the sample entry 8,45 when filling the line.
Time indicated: 8,59
